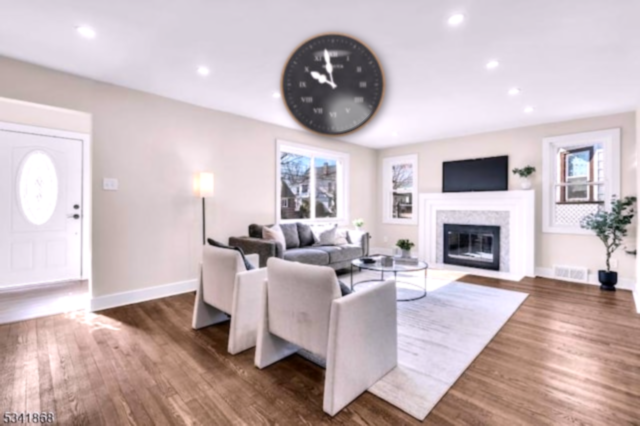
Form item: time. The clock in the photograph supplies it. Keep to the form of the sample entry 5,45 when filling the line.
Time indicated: 9,58
